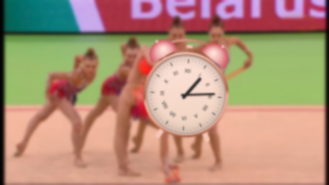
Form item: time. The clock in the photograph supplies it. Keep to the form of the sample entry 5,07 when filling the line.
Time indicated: 1,14
